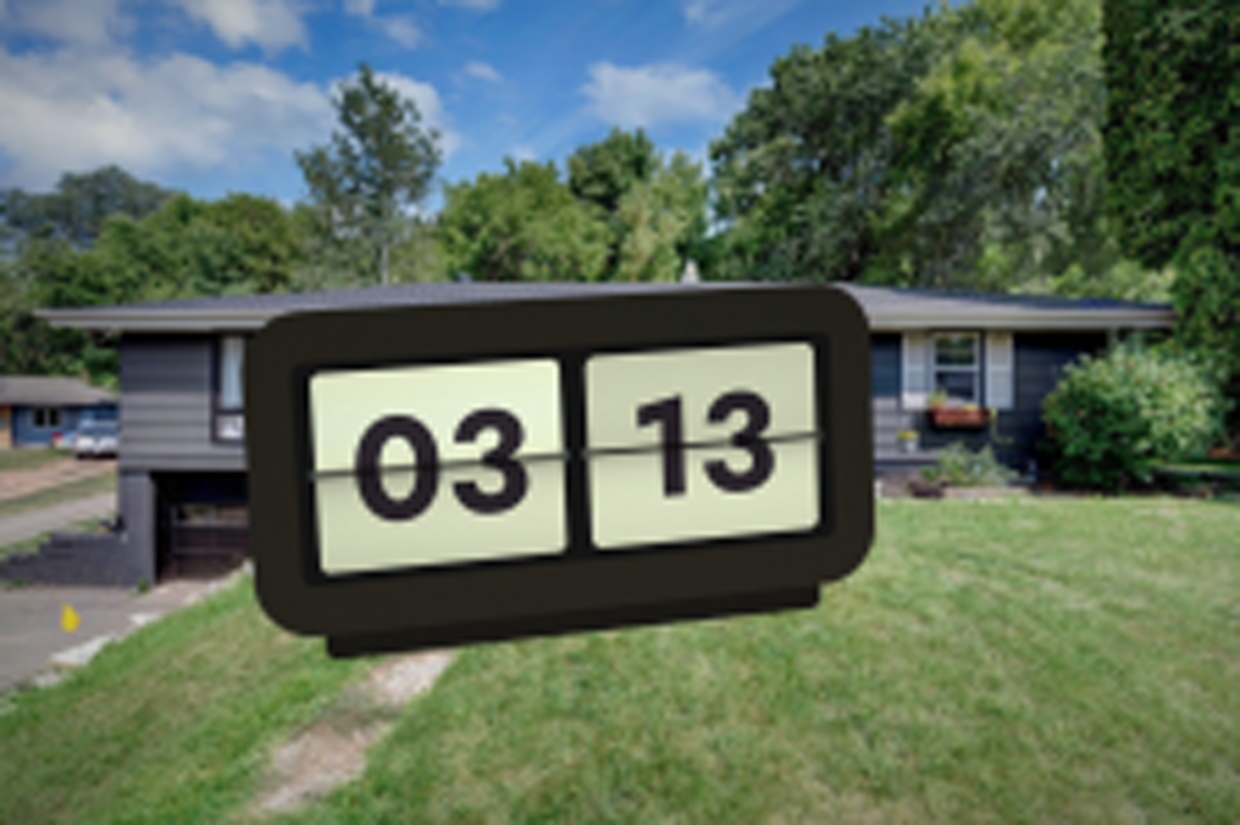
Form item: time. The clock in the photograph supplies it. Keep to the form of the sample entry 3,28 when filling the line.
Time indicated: 3,13
